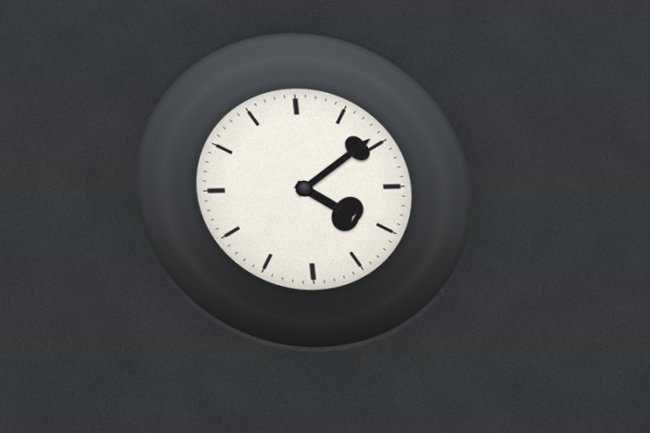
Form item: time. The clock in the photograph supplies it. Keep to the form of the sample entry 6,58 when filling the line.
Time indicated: 4,09
